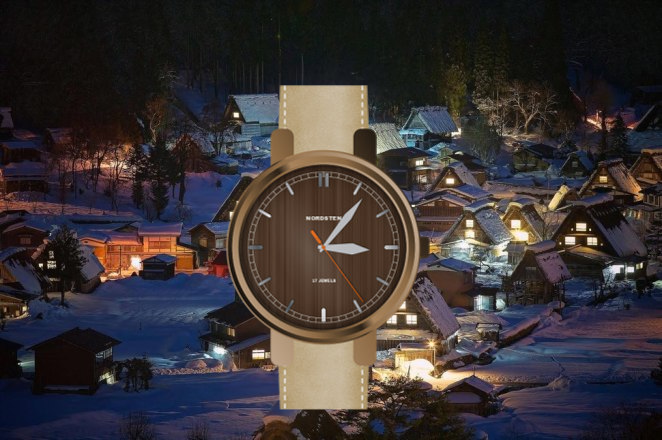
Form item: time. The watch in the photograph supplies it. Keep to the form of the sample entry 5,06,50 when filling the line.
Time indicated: 3,06,24
